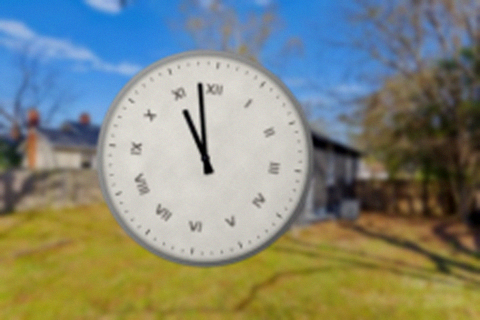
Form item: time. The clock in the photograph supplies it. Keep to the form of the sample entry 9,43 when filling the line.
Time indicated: 10,58
